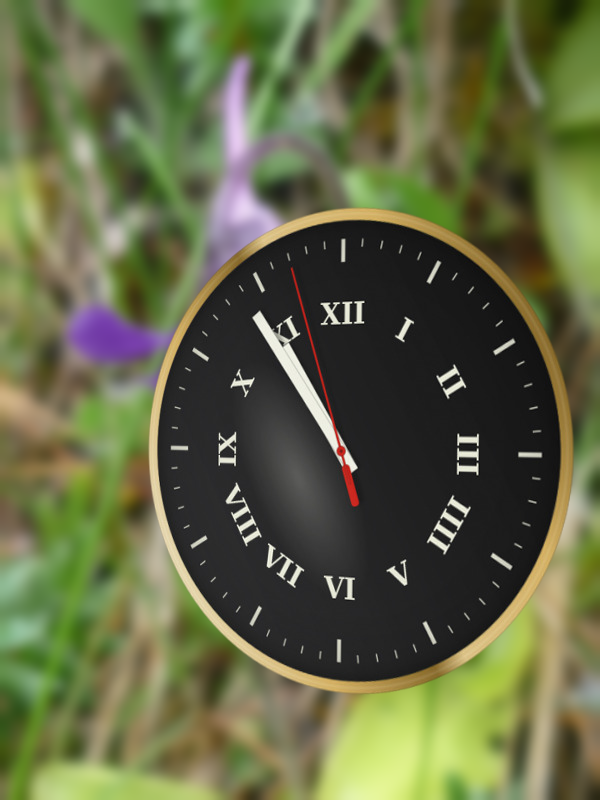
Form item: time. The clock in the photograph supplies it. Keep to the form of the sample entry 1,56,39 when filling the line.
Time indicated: 10,53,57
